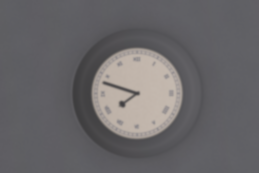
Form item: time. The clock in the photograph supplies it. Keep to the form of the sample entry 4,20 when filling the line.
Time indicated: 7,48
